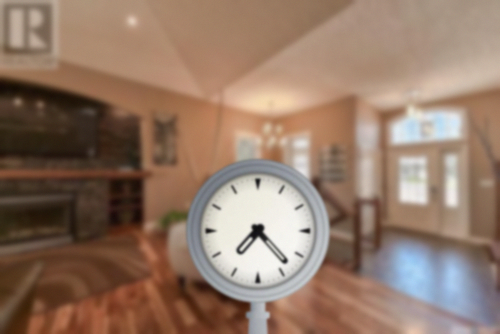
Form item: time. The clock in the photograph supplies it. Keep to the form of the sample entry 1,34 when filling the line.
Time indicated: 7,23
